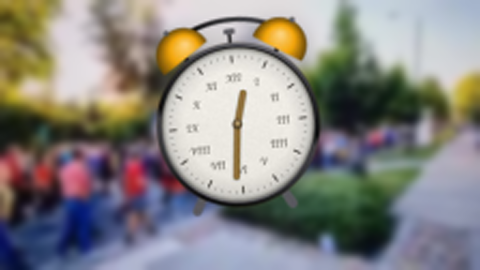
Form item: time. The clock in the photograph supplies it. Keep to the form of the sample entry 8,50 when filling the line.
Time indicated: 12,31
